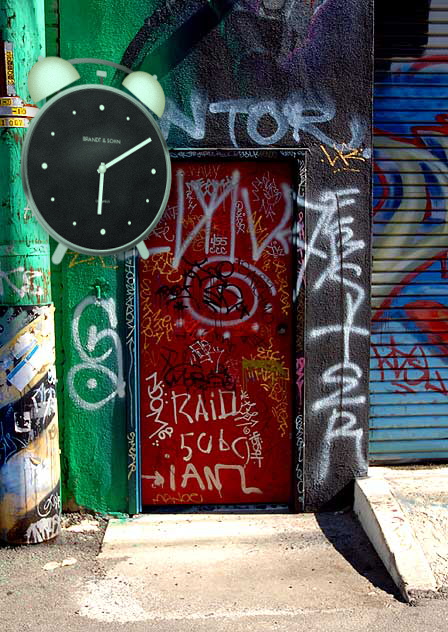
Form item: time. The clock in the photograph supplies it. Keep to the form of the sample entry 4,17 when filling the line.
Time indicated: 6,10
